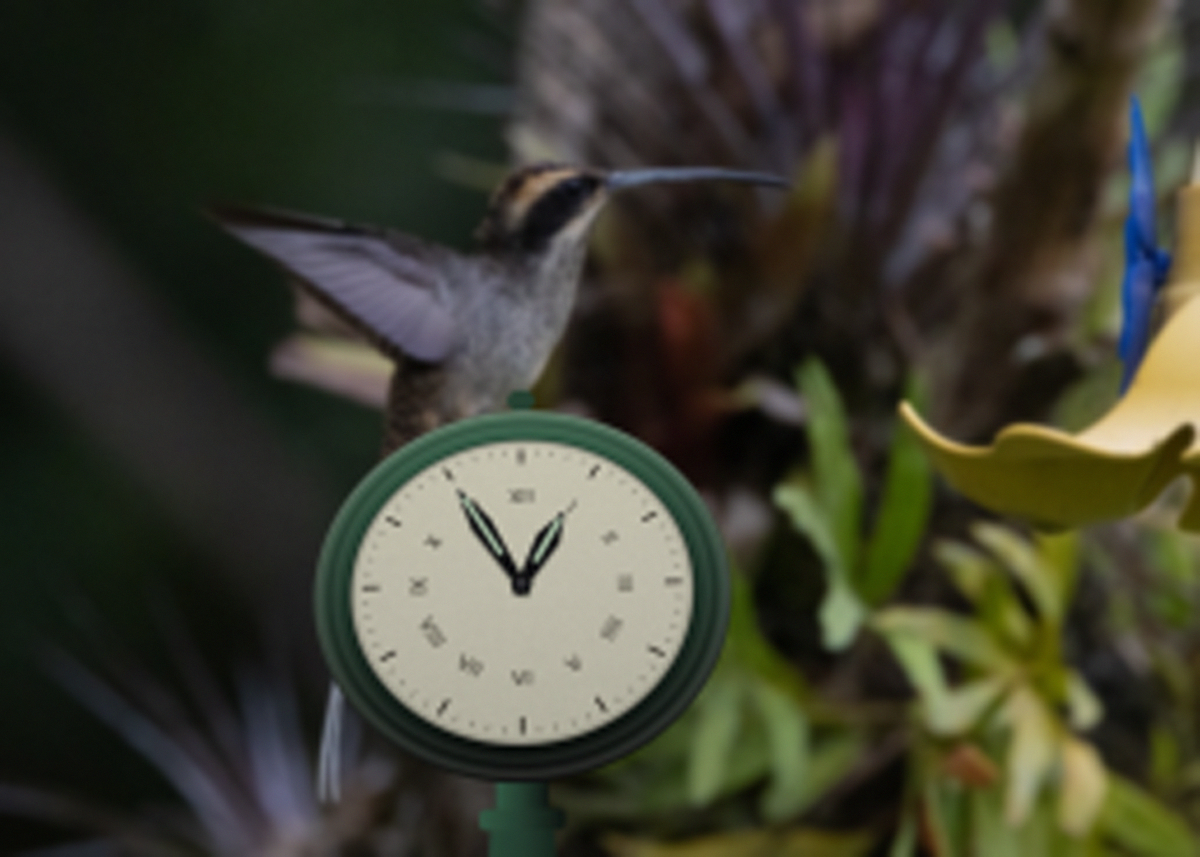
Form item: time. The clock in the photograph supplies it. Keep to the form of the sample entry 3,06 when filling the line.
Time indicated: 12,55
